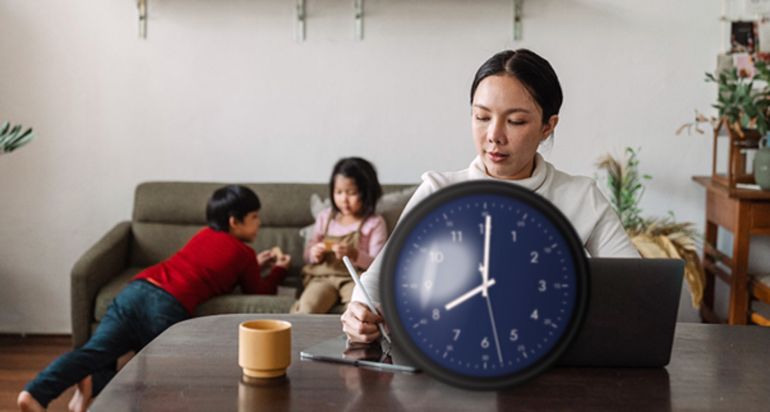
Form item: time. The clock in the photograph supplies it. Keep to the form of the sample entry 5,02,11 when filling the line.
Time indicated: 8,00,28
